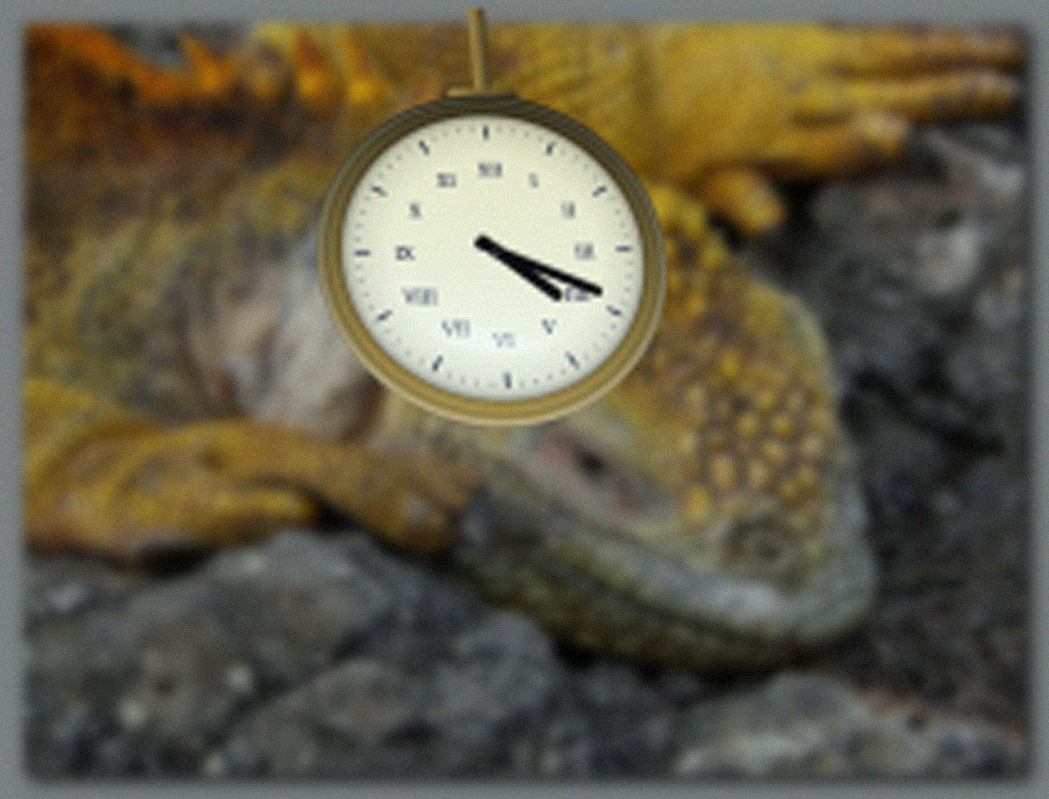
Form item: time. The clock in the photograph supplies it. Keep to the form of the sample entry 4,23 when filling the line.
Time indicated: 4,19
